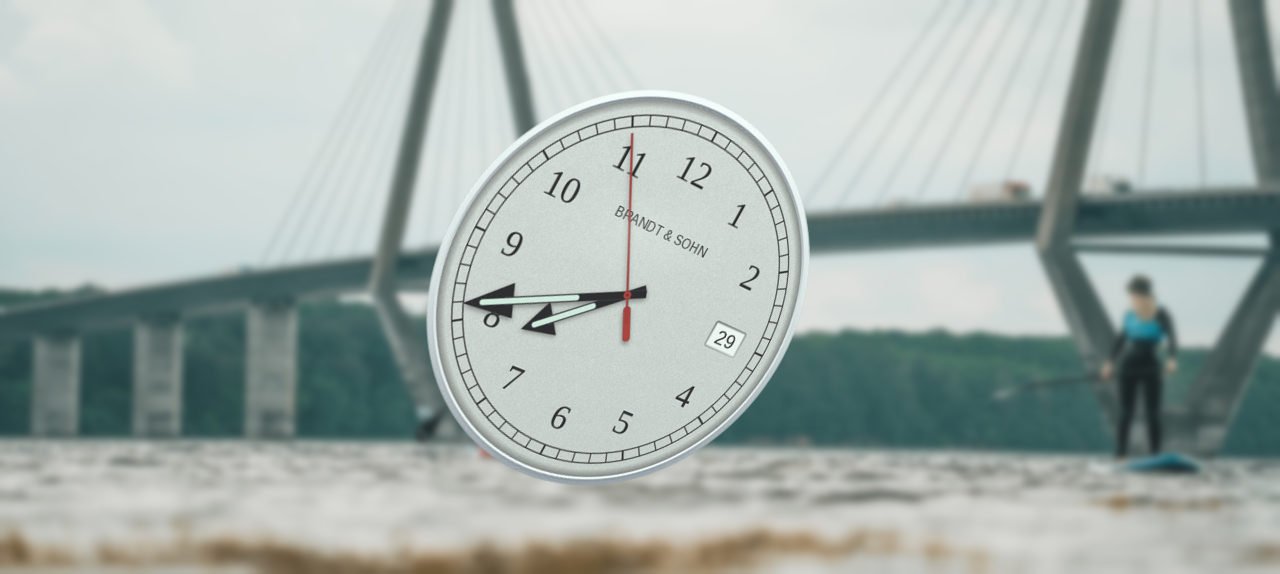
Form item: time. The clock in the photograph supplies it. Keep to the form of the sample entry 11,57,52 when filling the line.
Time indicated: 7,40,55
